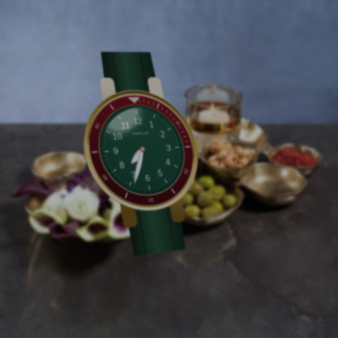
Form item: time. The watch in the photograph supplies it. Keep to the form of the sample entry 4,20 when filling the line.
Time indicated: 7,34
